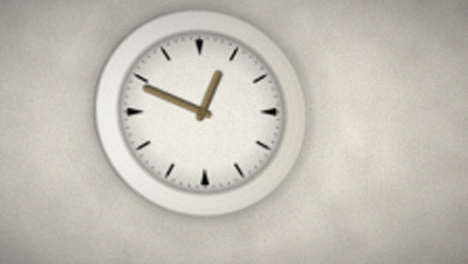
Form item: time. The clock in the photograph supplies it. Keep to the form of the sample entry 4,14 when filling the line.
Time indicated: 12,49
